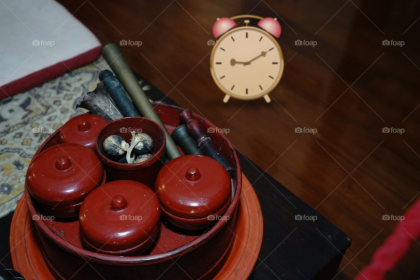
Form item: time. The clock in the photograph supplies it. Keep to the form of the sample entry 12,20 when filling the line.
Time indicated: 9,10
